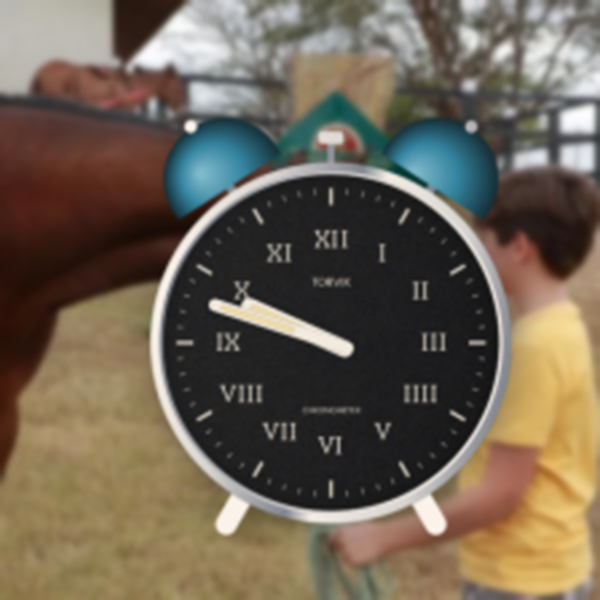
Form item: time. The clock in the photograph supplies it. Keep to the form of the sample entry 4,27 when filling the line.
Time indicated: 9,48
